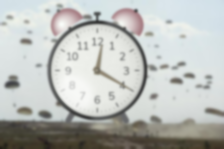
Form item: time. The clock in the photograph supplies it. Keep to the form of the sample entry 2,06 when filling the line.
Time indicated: 12,20
